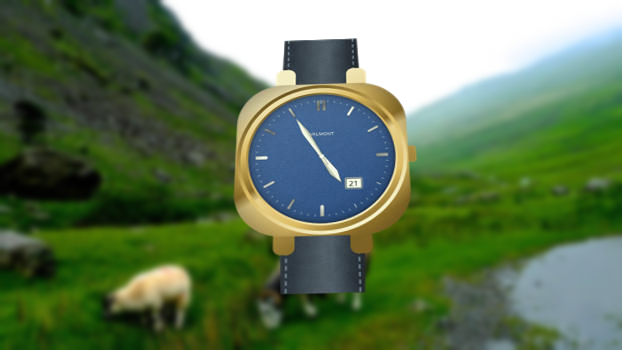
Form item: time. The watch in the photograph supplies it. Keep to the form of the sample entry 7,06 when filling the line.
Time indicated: 4,55
